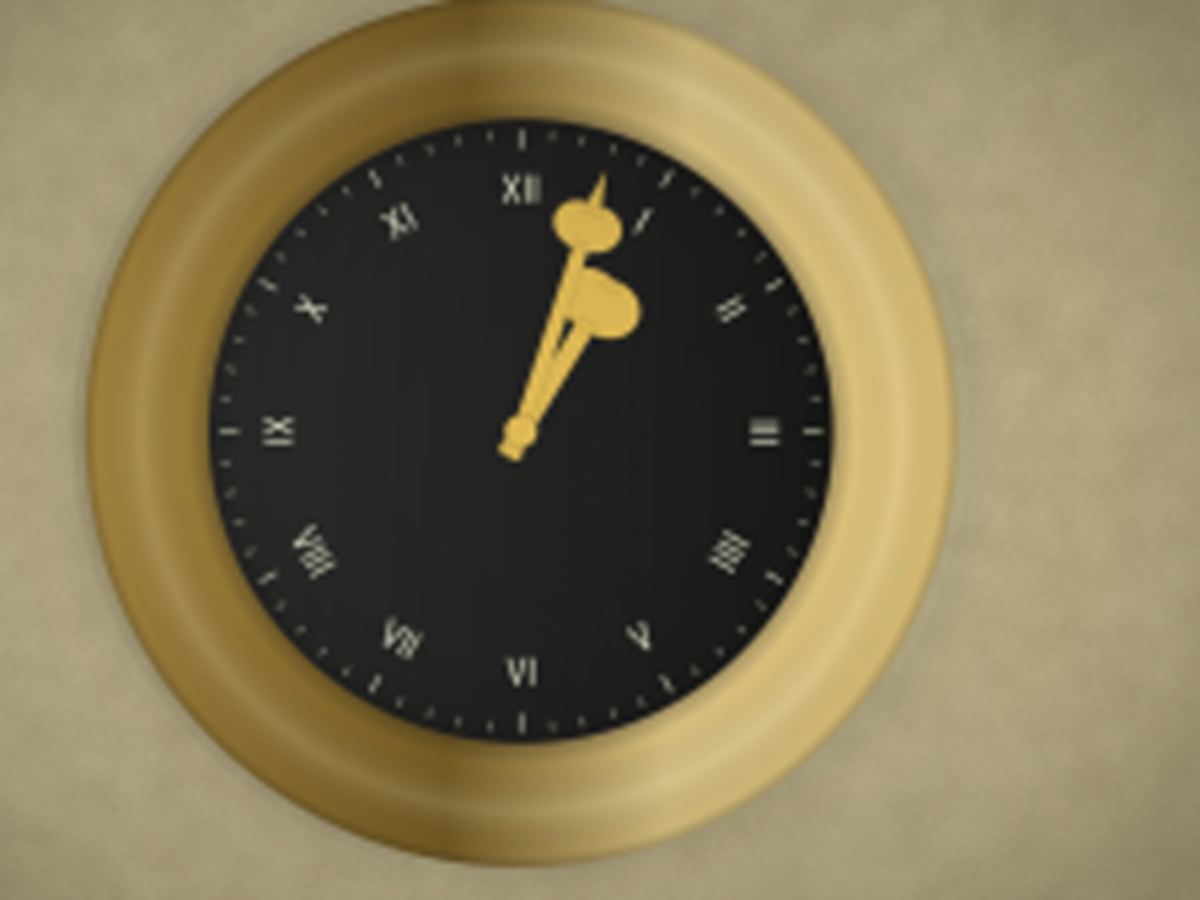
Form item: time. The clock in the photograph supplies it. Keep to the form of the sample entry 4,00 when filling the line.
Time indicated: 1,03
